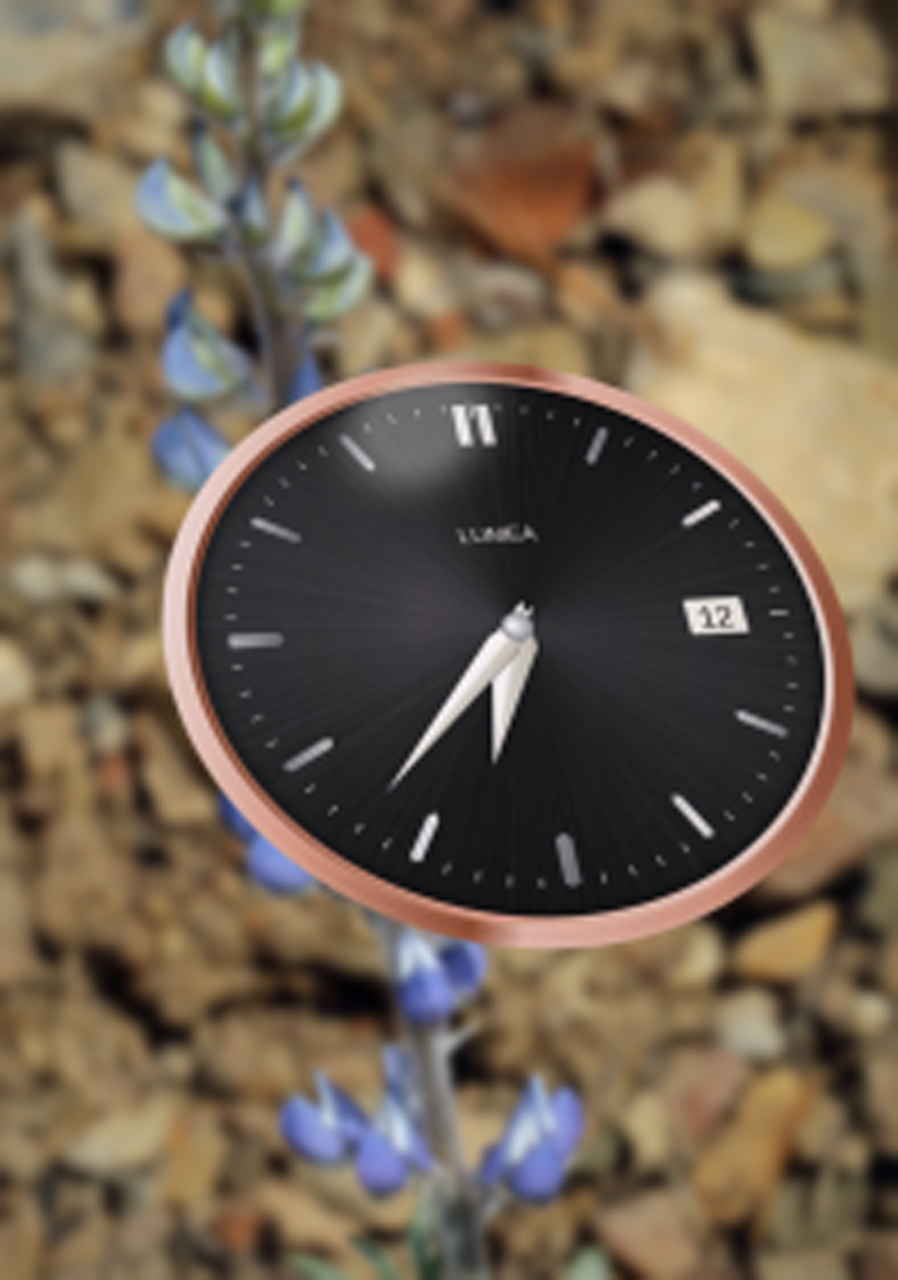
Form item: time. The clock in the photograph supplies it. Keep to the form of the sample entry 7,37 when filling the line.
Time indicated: 6,37
